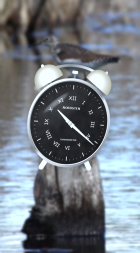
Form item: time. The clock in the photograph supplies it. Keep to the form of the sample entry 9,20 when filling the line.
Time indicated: 10,21
